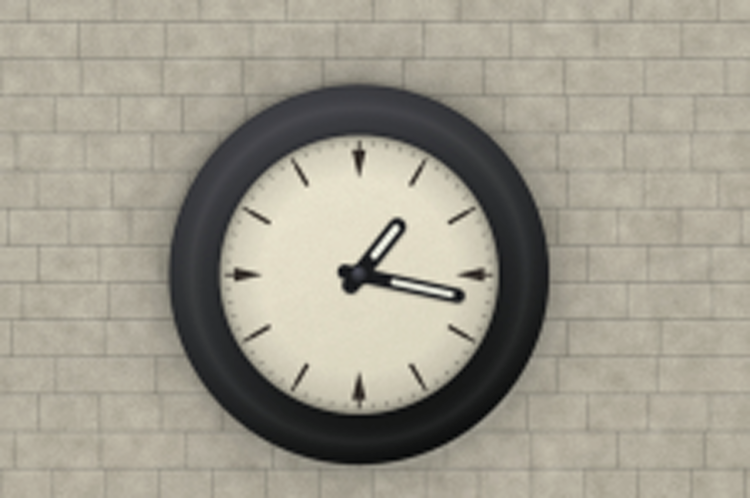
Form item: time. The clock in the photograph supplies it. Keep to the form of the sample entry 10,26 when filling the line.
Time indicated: 1,17
